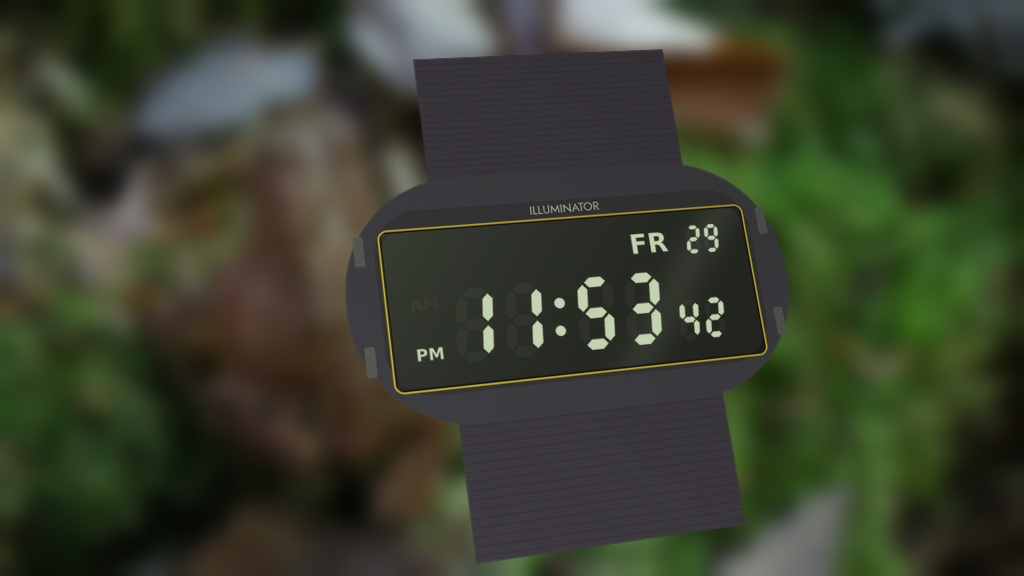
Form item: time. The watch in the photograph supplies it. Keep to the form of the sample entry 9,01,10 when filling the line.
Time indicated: 11,53,42
